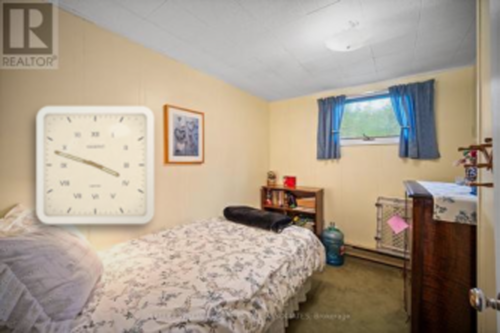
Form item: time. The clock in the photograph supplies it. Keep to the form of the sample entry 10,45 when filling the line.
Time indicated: 3,48
